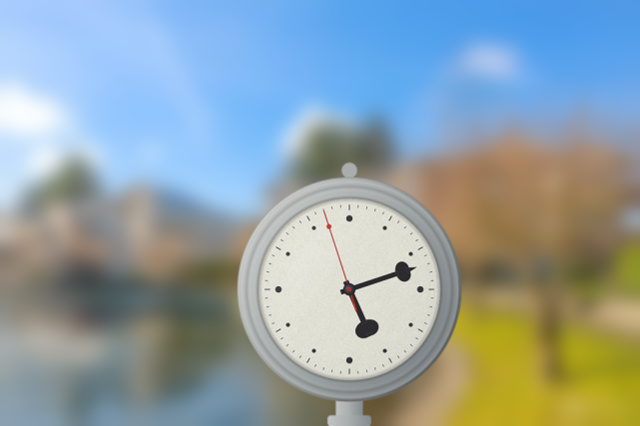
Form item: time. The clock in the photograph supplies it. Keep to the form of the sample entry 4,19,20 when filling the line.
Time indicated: 5,11,57
